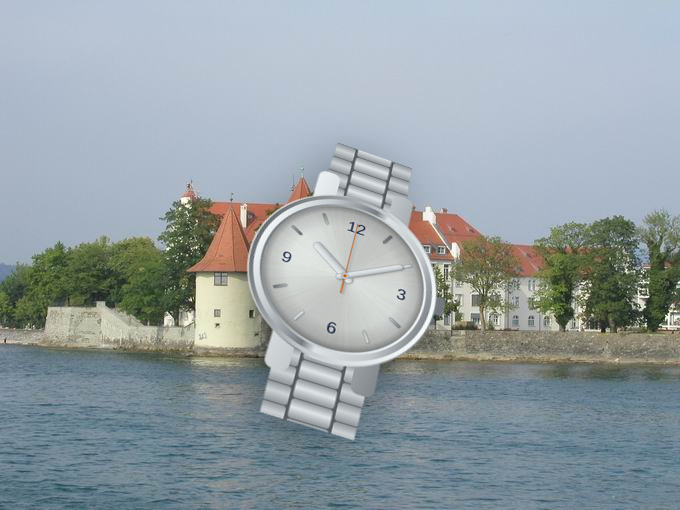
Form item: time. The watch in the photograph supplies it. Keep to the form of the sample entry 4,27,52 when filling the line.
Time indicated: 10,10,00
